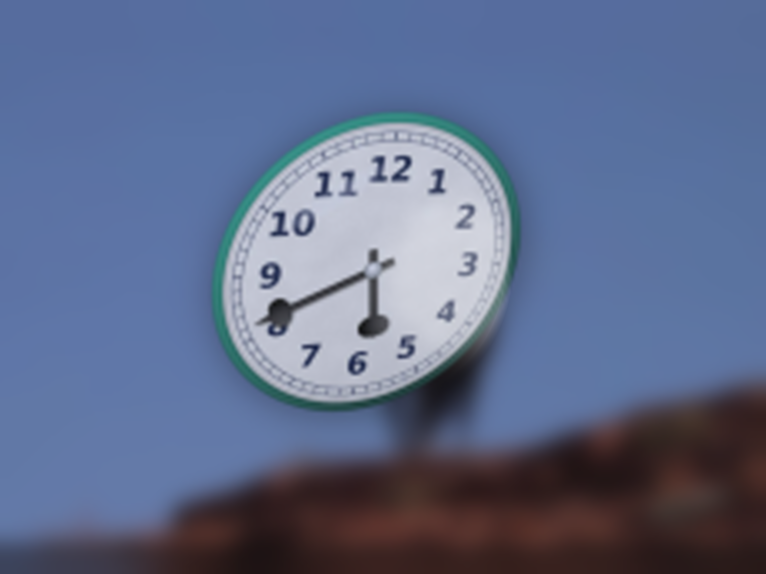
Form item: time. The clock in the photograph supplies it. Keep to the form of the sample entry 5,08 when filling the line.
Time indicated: 5,41
